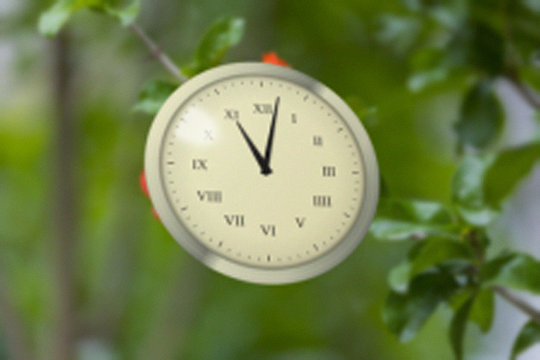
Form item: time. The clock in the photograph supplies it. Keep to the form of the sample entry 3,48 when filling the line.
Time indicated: 11,02
